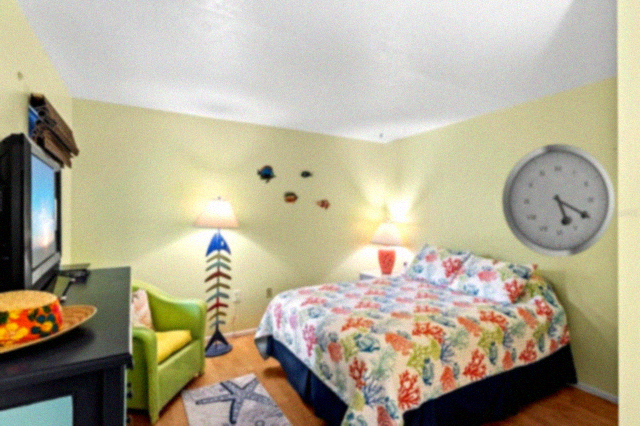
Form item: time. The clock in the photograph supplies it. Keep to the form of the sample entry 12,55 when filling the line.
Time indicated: 5,20
